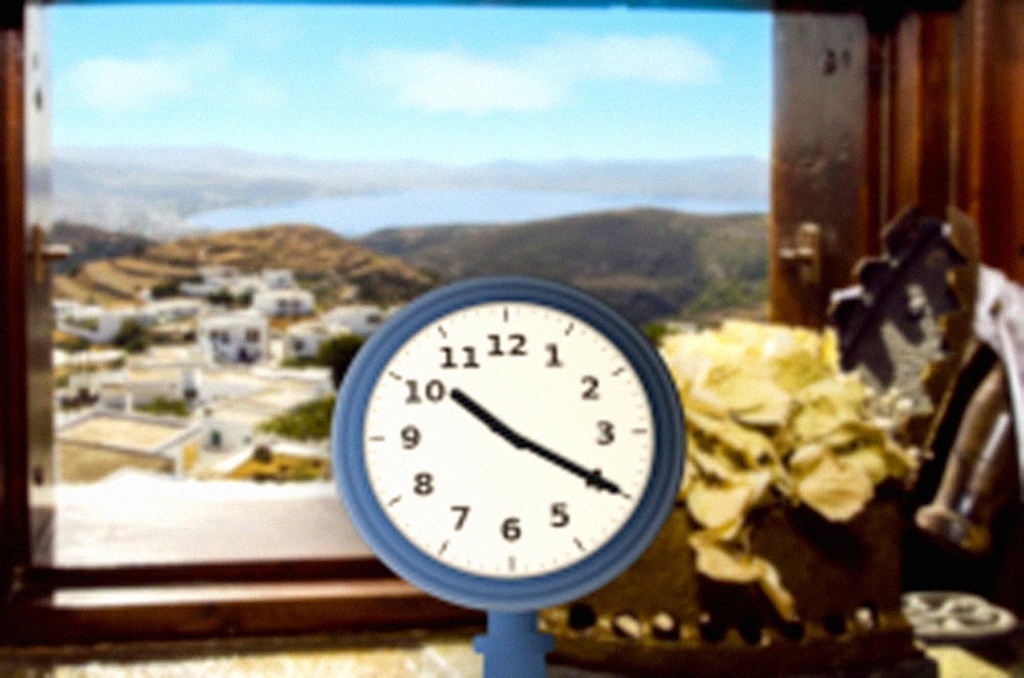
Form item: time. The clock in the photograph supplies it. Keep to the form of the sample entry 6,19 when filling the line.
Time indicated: 10,20
